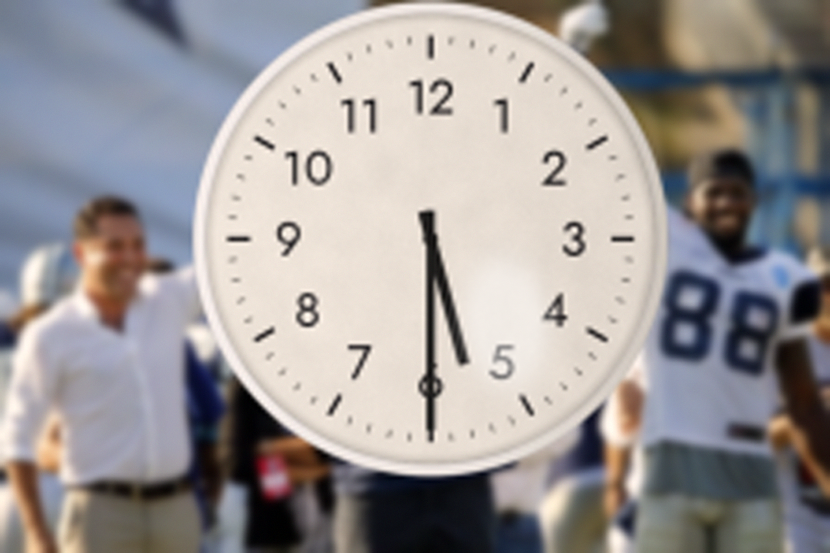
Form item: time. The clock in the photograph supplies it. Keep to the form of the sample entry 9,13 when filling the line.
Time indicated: 5,30
